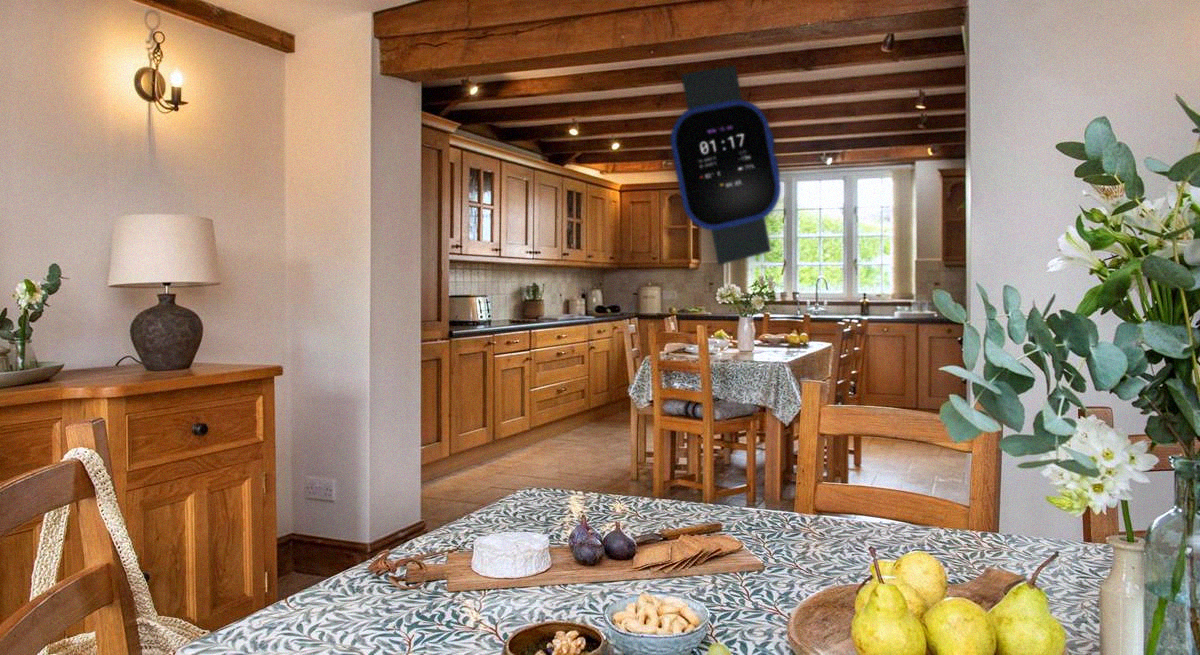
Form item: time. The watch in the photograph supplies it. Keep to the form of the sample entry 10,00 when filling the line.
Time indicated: 1,17
